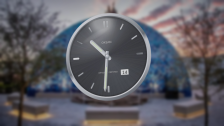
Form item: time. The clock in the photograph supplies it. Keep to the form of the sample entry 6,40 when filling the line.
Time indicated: 10,31
